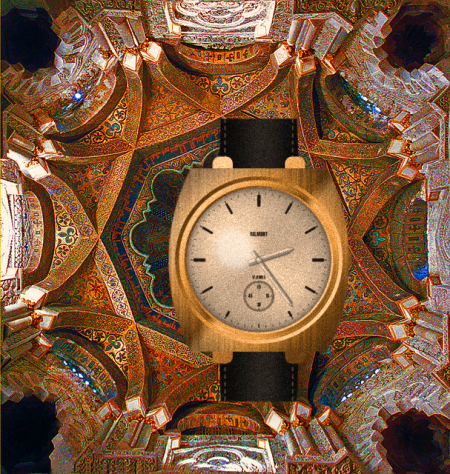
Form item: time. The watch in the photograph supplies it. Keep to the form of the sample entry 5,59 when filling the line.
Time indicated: 2,24
